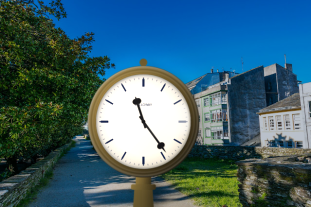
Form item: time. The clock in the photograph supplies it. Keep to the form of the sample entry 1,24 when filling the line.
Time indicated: 11,24
